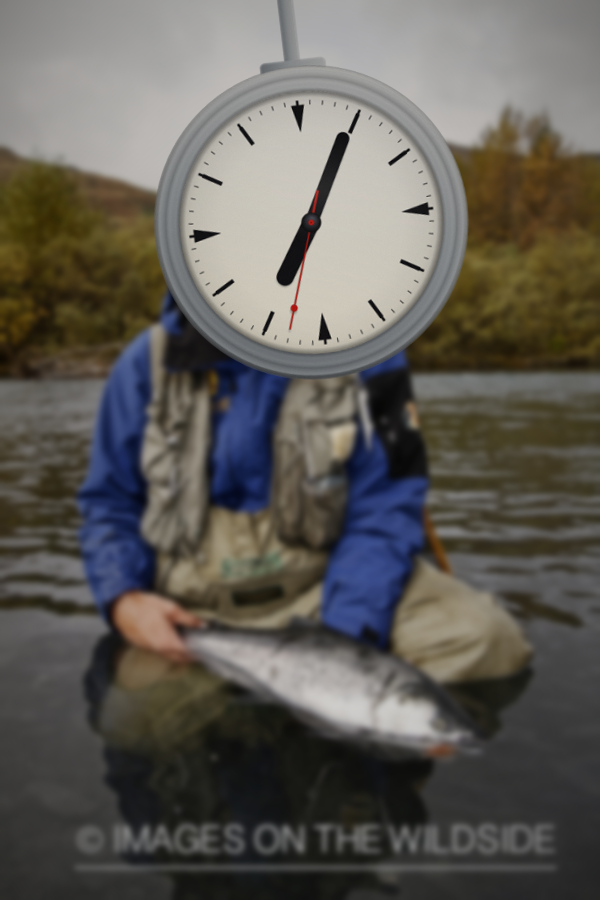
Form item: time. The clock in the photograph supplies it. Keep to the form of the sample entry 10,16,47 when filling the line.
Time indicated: 7,04,33
